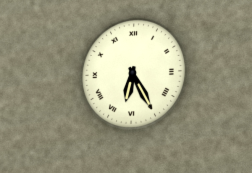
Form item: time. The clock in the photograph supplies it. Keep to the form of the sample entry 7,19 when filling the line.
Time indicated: 6,25
